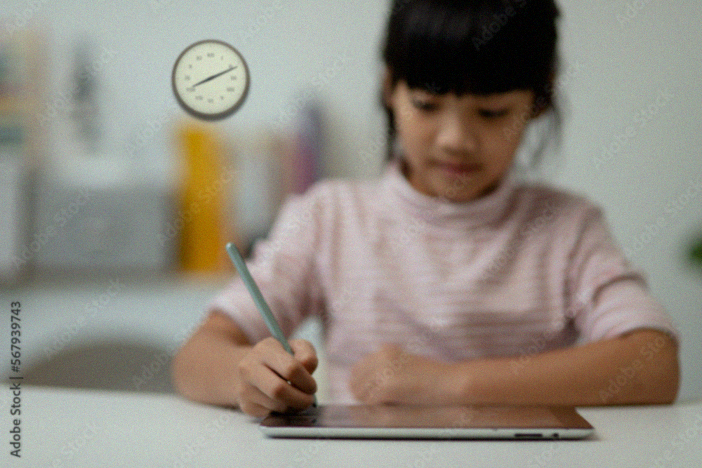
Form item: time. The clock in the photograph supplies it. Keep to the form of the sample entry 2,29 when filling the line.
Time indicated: 8,11
